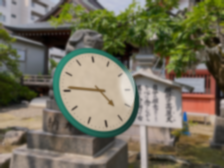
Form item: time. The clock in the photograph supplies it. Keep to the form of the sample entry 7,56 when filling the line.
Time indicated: 4,46
